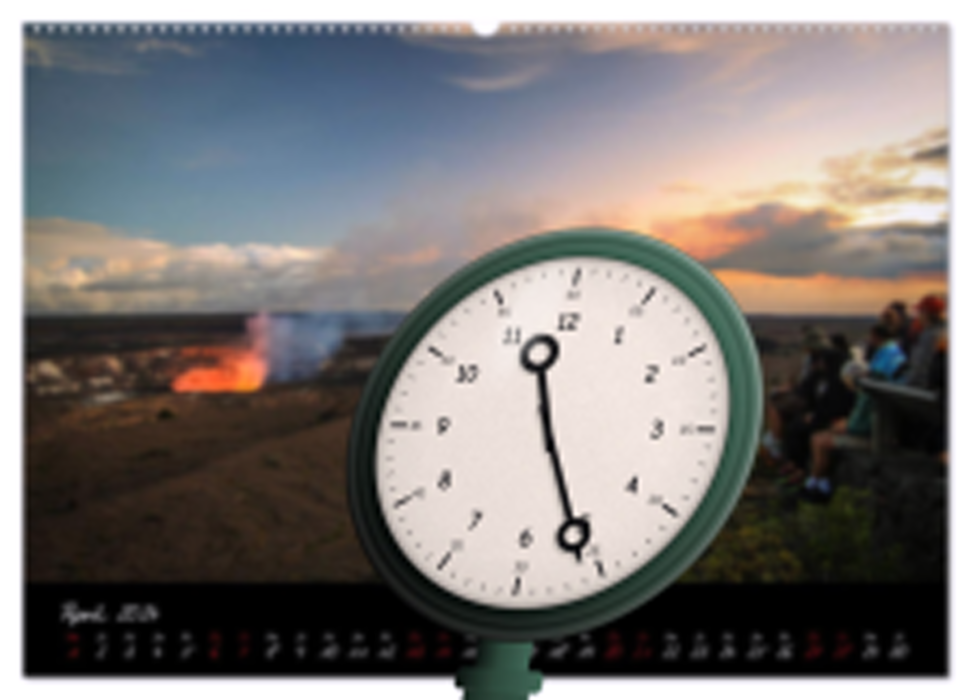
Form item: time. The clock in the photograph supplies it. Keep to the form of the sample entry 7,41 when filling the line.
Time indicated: 11,26
